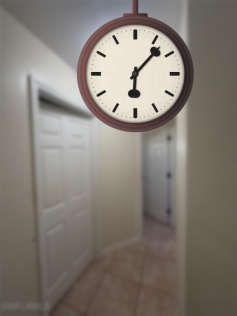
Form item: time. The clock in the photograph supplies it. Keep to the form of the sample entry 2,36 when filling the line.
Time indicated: 6,07
